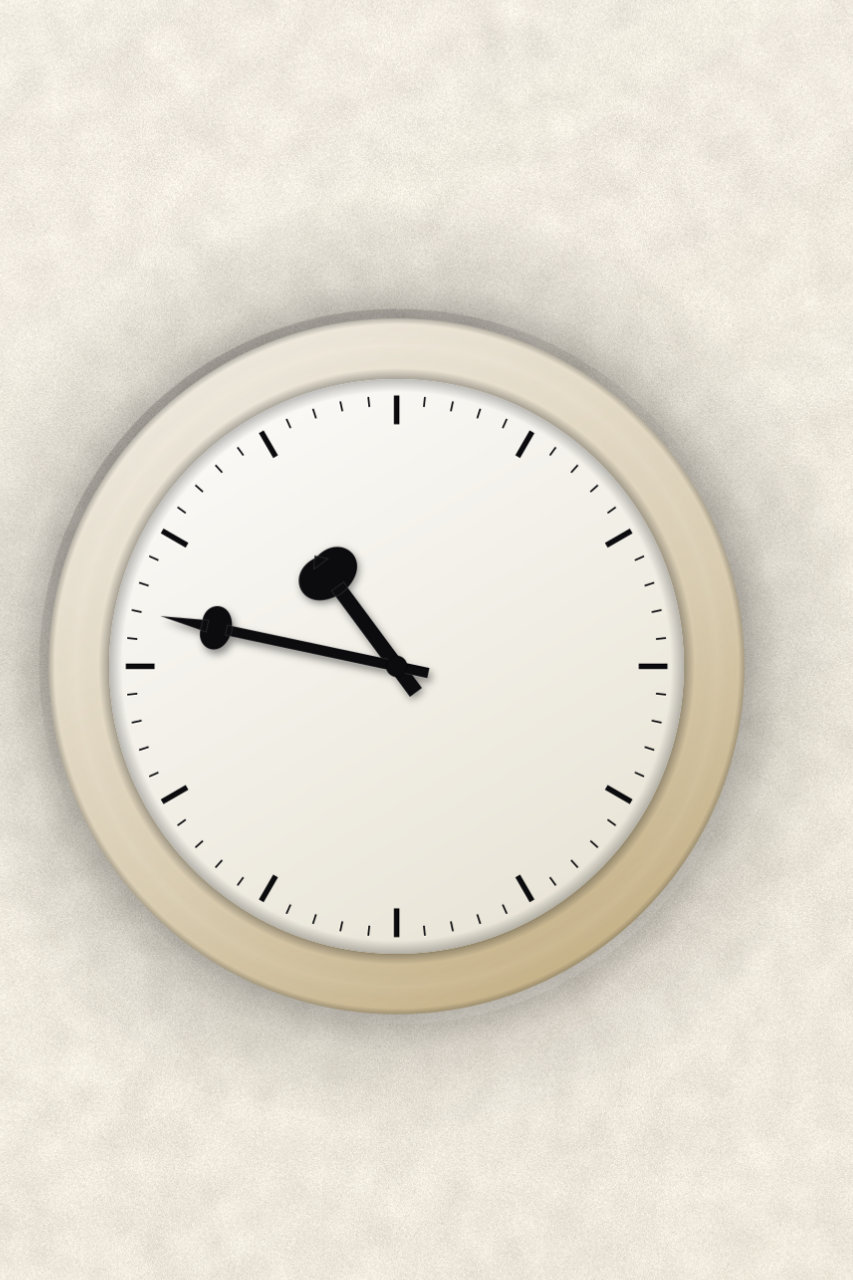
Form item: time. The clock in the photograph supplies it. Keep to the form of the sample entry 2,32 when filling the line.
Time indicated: 10,47
